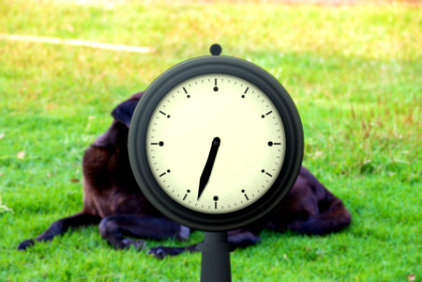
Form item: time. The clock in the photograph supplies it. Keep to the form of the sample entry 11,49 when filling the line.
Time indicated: 6,33
